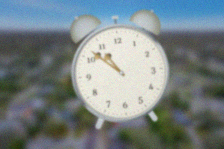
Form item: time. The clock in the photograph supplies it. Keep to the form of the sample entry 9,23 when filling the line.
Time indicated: 10,52
